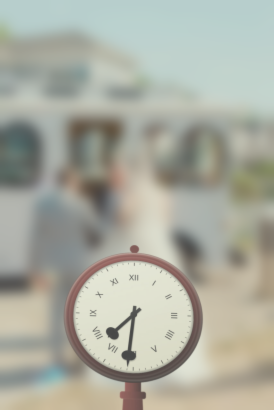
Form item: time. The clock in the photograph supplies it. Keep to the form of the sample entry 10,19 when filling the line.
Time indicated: 7,31
